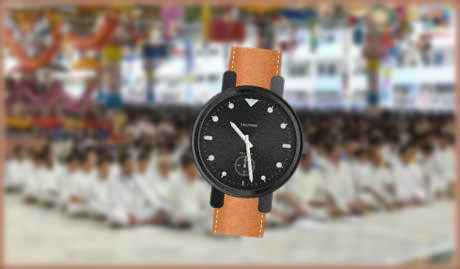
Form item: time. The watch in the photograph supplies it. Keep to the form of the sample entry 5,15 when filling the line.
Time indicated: 10,28
